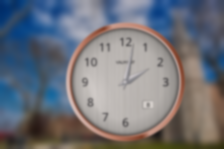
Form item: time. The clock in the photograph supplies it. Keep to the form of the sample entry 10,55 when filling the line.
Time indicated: 2,02
